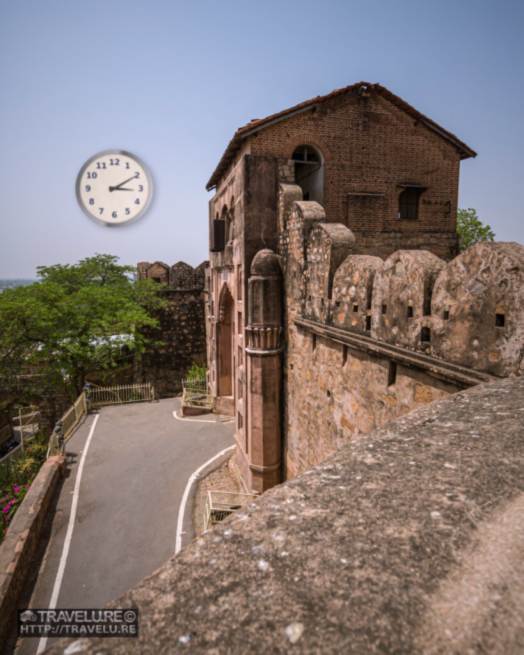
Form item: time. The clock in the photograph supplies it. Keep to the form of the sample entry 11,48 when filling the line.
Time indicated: 3,10
